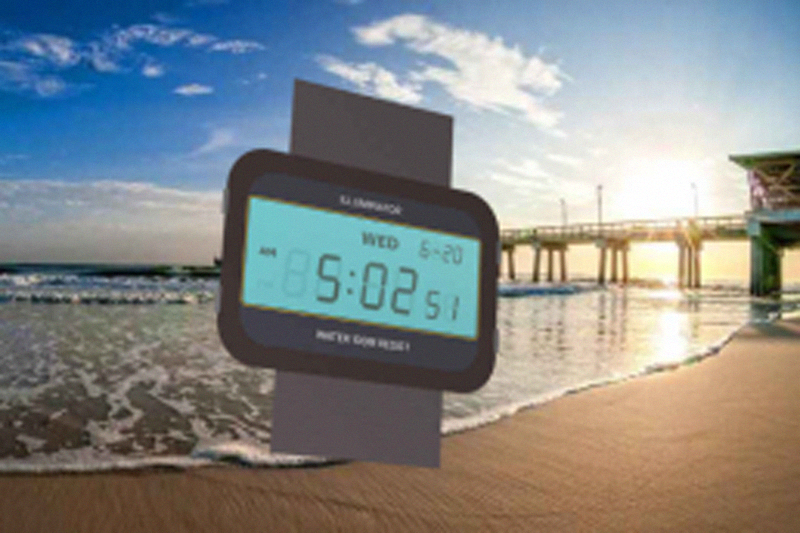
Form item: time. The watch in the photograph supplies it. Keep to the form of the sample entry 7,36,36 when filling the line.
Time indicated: 5,02,51
